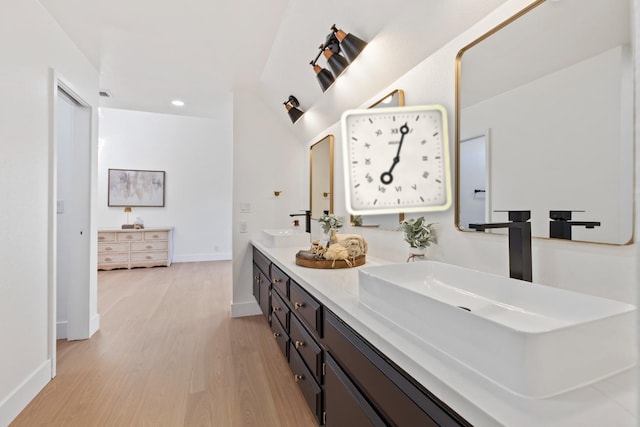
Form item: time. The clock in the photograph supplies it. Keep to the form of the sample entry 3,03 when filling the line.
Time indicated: 7,03
